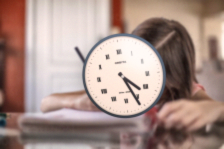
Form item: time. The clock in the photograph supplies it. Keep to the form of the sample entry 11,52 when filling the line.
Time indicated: 4,26
